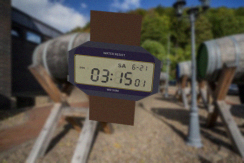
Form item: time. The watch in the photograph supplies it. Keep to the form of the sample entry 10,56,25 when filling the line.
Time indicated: 3,15,01
